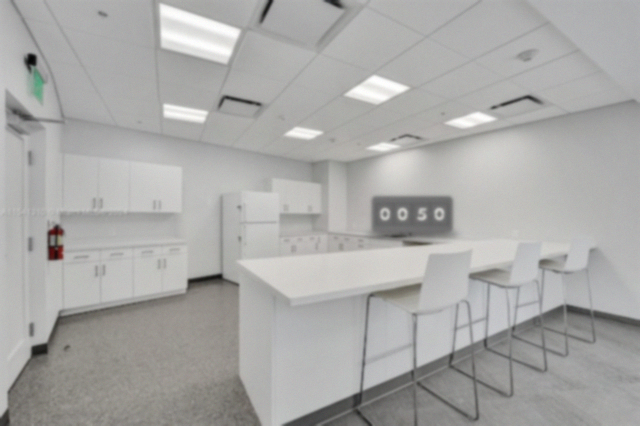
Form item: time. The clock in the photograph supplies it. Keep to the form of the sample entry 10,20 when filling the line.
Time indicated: 0,50
